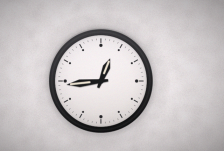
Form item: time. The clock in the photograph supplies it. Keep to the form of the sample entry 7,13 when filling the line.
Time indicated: 12,44
